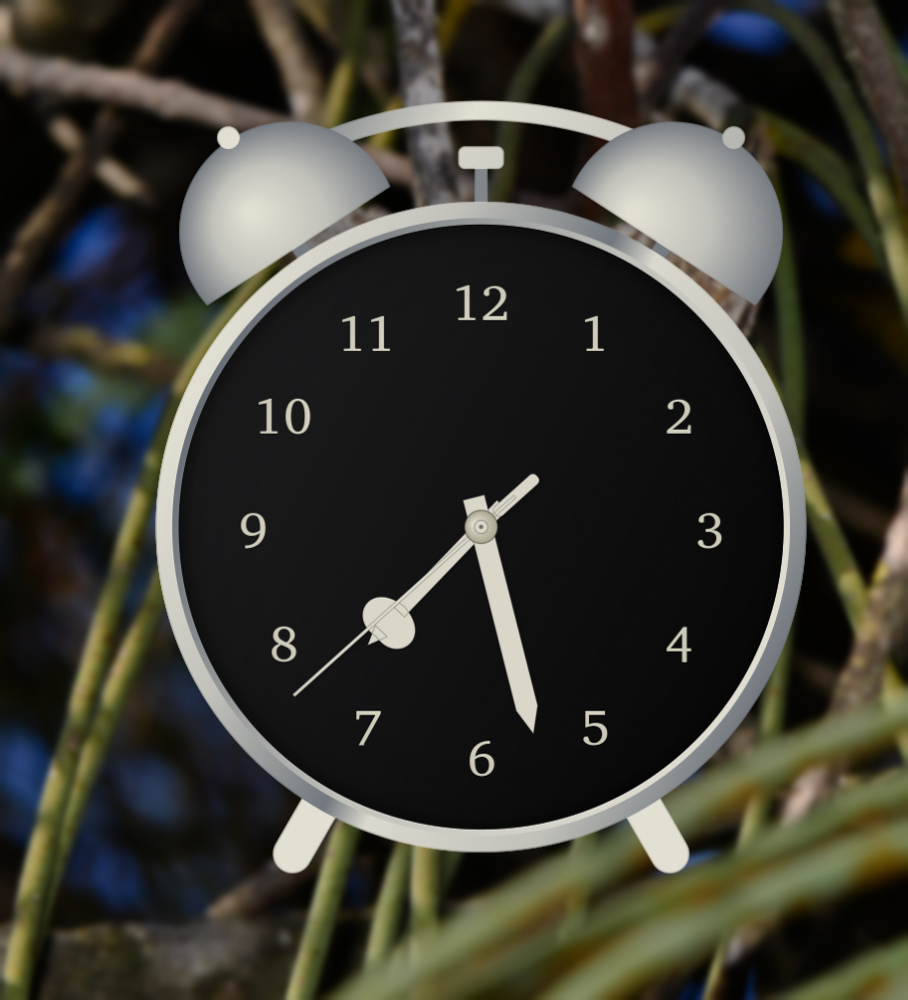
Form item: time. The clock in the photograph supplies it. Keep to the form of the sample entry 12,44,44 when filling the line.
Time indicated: 7,27,38
